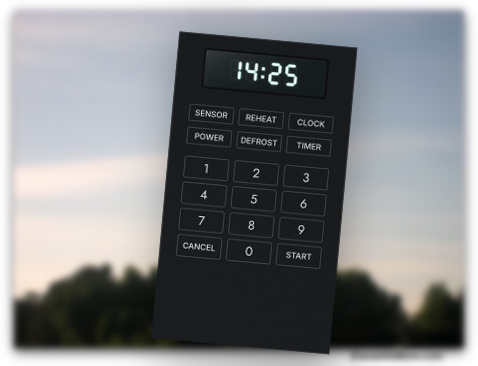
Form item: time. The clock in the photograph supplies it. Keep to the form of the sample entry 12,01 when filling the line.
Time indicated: 14,25
